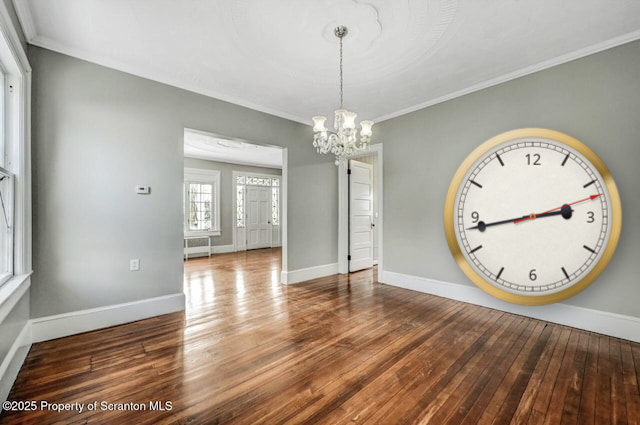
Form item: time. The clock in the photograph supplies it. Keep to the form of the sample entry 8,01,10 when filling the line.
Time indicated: 2,43,12
